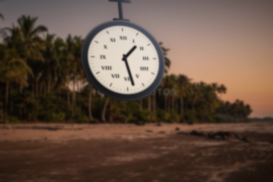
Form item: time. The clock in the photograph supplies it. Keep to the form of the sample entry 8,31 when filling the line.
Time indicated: 1,28
